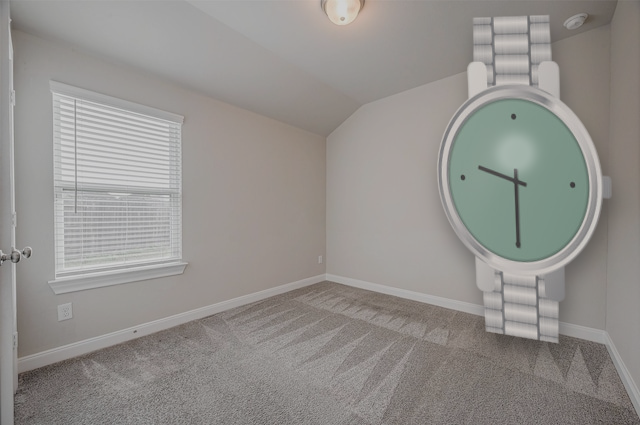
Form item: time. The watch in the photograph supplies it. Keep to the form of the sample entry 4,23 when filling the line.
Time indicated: 9,30
